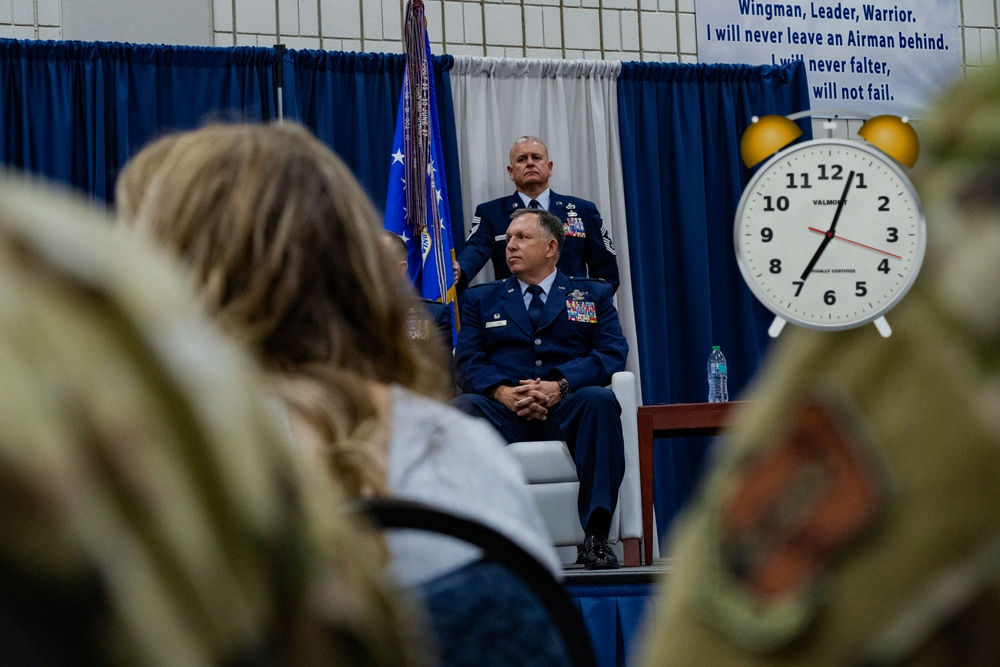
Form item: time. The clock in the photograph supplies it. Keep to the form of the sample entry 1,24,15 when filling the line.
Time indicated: 7,03,18
